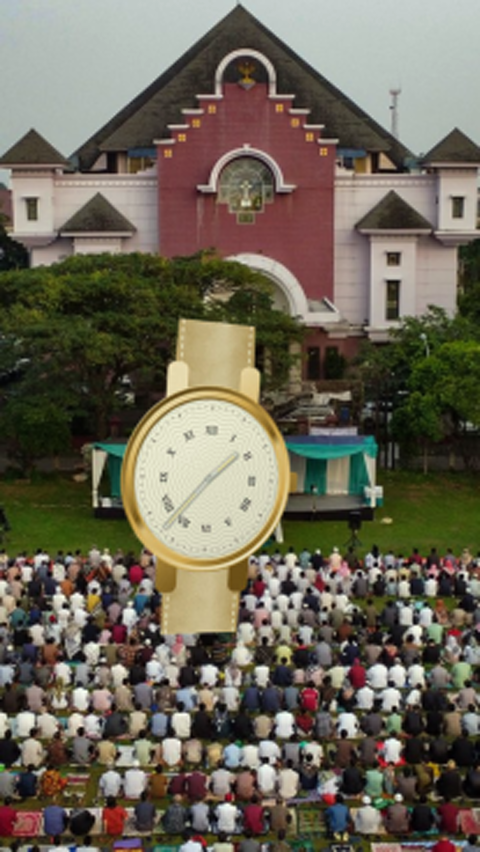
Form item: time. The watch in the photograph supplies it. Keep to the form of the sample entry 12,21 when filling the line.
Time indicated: 1,37
